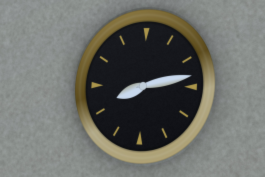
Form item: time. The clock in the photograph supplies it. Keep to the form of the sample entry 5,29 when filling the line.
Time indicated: 8,13
